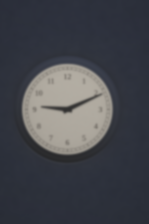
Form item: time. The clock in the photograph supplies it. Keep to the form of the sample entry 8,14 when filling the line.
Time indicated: 9,11
